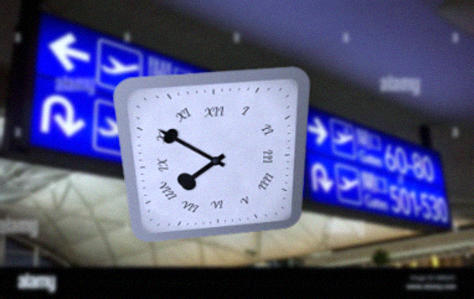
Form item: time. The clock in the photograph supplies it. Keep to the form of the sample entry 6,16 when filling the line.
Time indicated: 7,51
